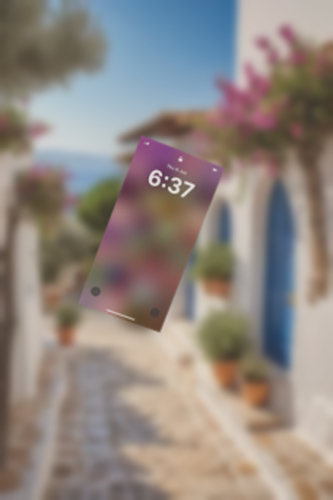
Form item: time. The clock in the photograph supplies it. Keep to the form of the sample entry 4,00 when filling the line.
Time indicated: 6,37
